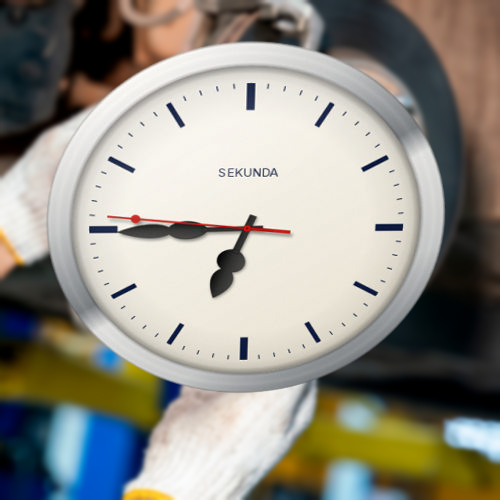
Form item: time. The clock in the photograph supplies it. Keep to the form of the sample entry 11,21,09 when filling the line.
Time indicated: 6,44,46
